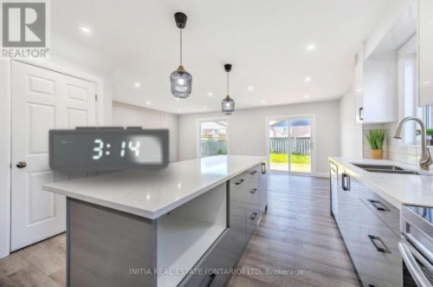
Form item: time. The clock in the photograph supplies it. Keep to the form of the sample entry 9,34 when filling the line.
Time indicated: 3,14
